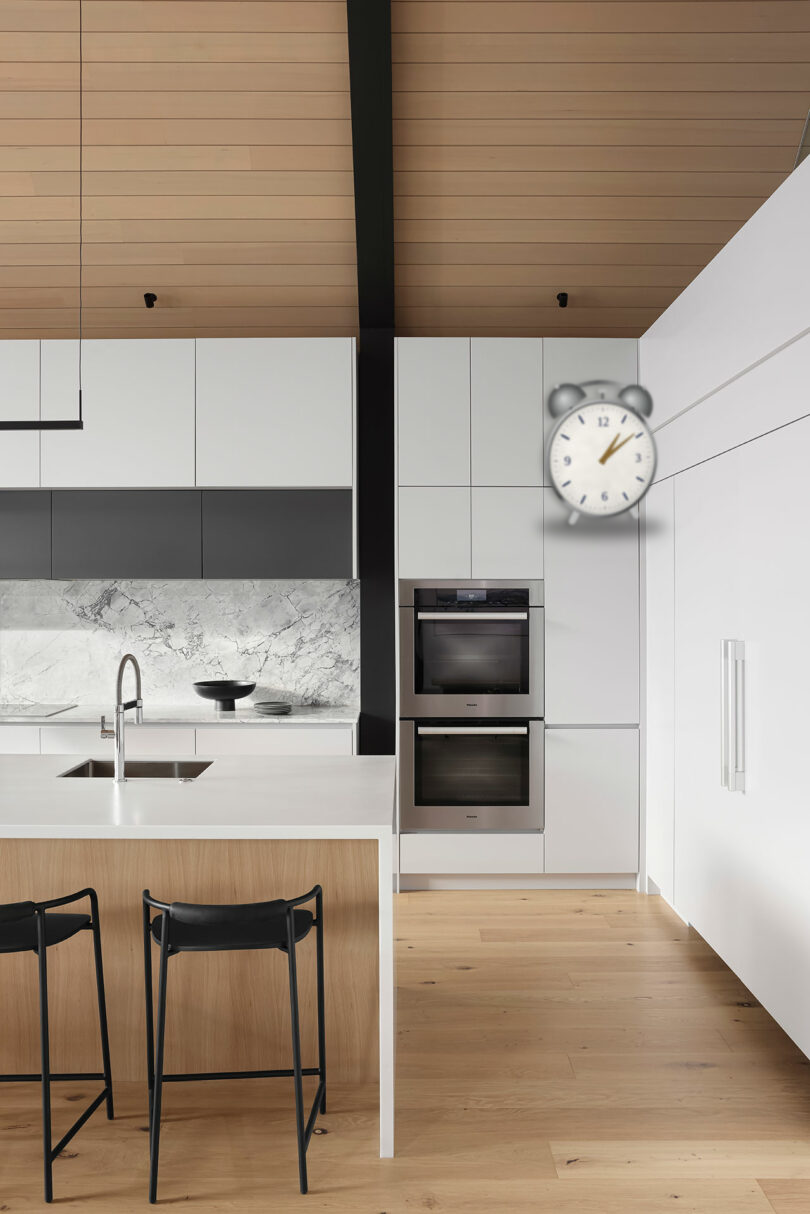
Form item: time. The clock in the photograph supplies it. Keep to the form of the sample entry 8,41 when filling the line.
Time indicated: 1,09
